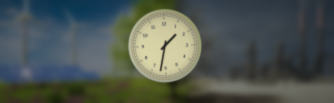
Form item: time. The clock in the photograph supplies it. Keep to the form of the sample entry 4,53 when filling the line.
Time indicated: 1,32
